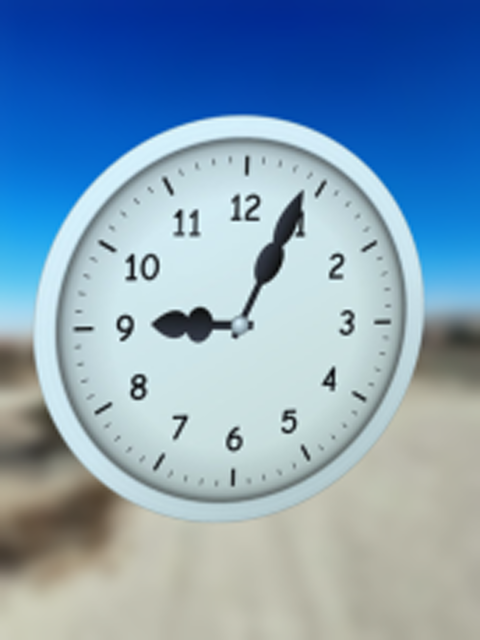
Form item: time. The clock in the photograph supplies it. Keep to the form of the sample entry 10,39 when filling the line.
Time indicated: 9,04
